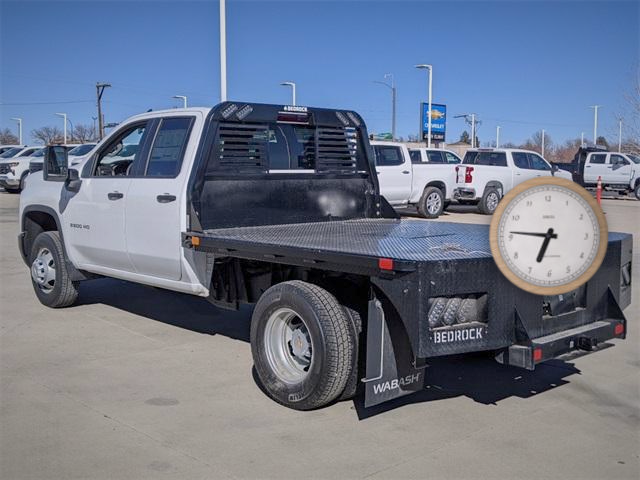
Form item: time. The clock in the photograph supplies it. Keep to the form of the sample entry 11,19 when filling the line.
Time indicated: 6,46
